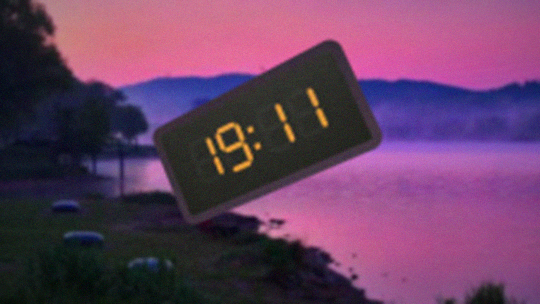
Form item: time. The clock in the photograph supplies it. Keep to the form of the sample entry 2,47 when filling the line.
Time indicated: 19,11
